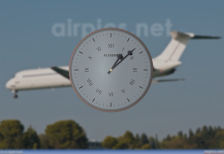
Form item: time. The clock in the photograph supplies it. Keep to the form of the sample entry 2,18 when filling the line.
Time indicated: 1,08
